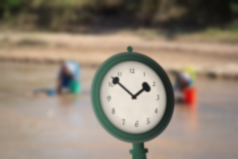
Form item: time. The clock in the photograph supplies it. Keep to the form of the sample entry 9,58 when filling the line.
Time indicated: 1,52
